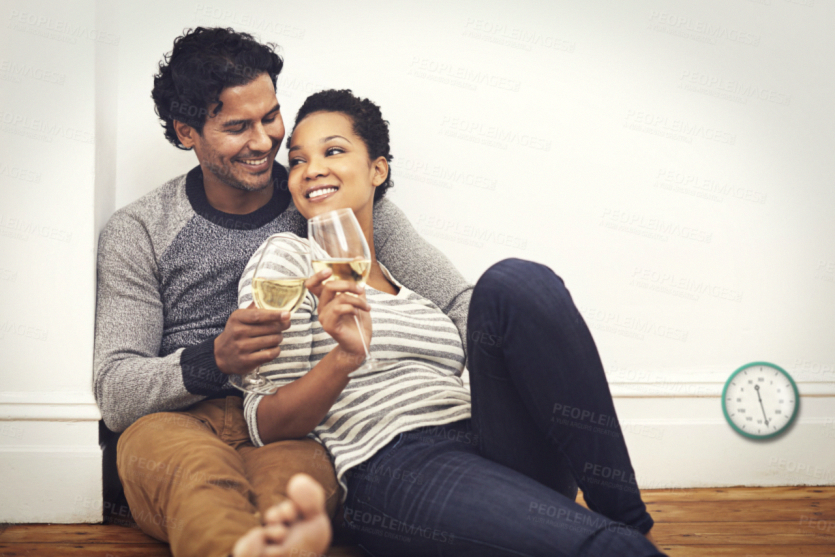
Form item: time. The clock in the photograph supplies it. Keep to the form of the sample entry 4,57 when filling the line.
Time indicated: 11,27
